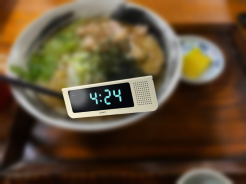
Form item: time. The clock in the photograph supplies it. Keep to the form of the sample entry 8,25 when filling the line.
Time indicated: 4,24
